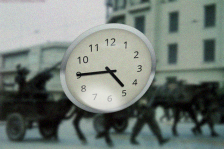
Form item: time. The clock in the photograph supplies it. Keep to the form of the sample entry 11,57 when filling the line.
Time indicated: 4,45
